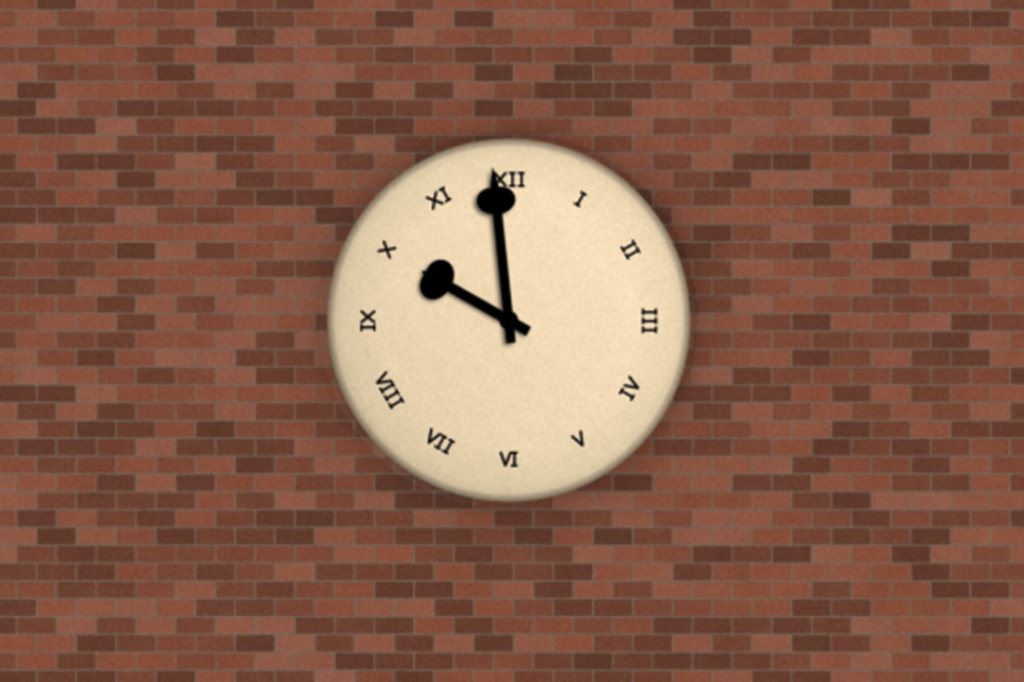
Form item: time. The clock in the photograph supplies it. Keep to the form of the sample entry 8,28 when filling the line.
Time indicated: 9,59
